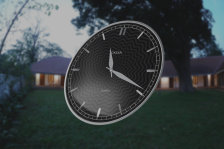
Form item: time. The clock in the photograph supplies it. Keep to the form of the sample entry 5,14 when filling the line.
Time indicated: 11,19
